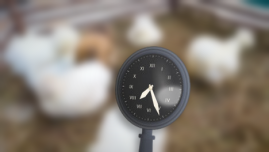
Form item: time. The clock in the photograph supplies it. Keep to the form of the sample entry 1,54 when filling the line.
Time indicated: 7,26
